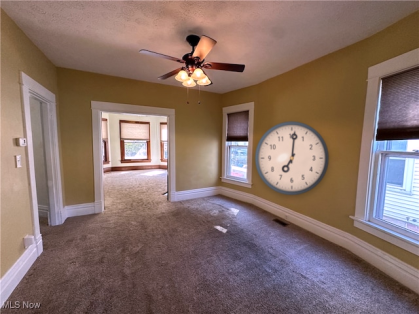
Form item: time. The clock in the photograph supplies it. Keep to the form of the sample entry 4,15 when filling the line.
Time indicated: 7,01
